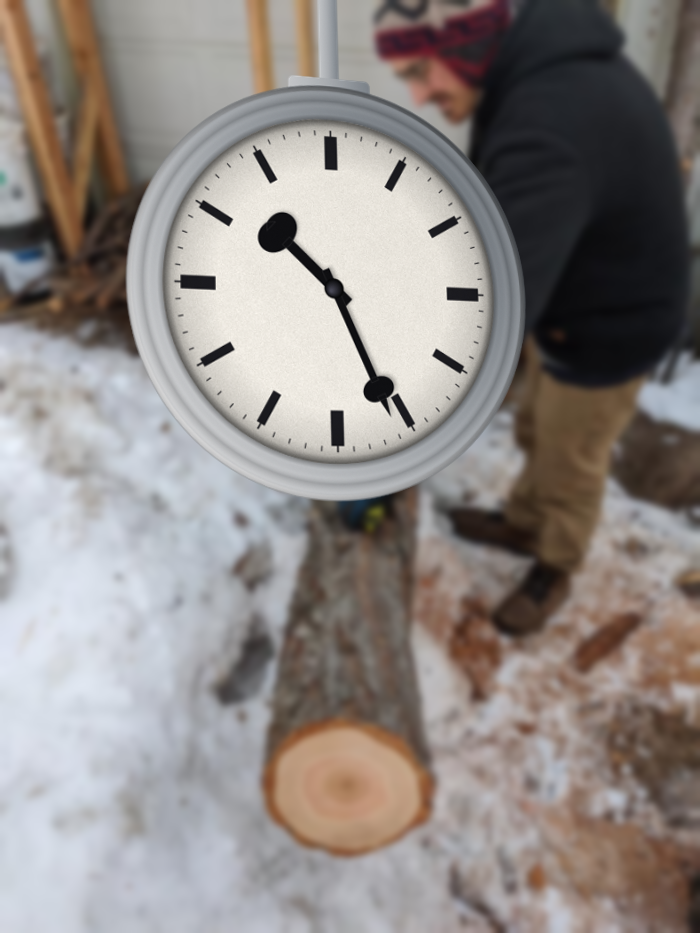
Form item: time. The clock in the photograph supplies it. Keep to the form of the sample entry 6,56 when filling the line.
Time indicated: 10,26
